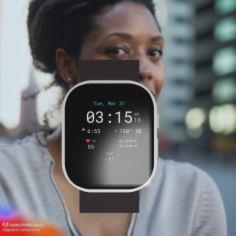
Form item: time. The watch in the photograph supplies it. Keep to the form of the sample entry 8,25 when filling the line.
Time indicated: 3,15
